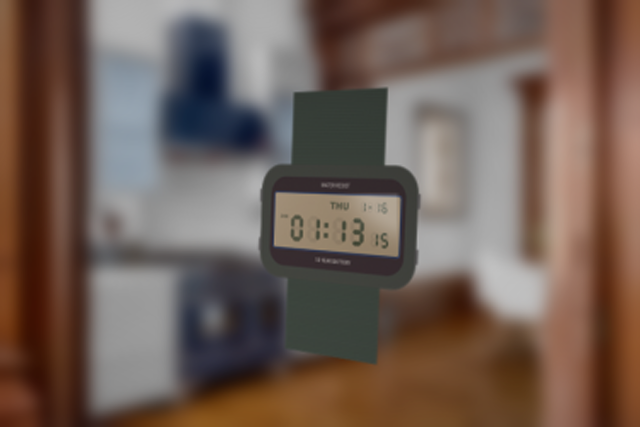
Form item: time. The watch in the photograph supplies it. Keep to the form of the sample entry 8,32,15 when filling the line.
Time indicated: 1,13,15
